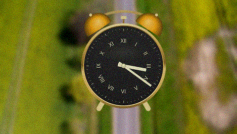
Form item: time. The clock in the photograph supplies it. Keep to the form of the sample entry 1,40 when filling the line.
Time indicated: 3,21
